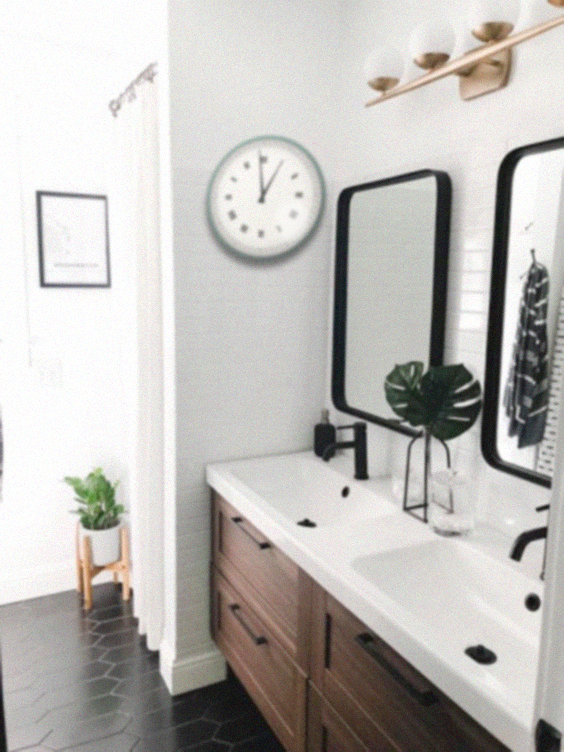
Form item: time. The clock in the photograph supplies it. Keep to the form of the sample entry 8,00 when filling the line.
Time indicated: 12,59
